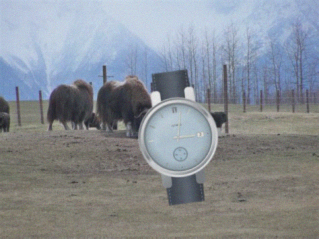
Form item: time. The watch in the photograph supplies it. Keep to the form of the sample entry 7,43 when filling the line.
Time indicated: 3,02
